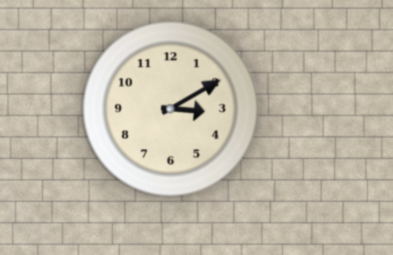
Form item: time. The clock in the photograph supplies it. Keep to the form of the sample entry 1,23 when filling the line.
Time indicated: 3,10
